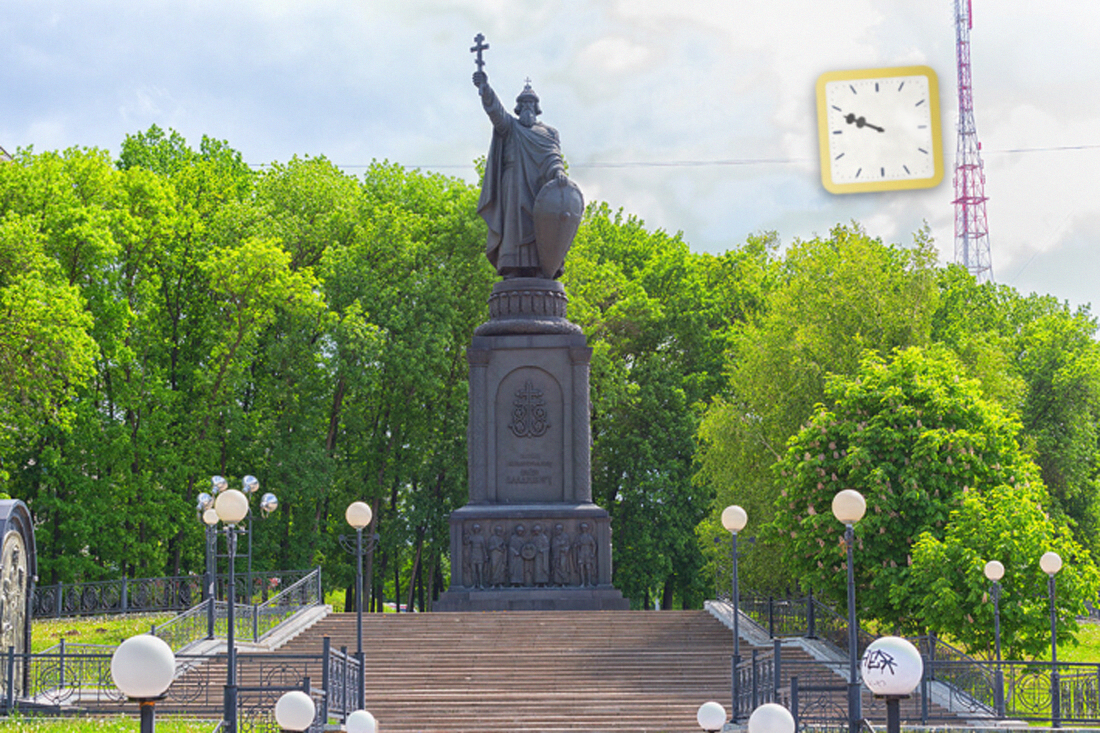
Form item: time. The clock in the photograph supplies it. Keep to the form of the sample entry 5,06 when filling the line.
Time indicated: 9,49
